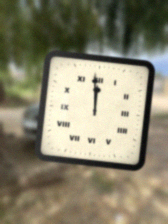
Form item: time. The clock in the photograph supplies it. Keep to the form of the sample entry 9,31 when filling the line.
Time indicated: 11,59
